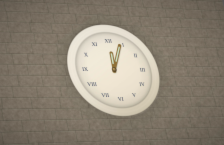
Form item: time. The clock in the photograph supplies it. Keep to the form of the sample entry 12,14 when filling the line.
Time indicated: 12,04
